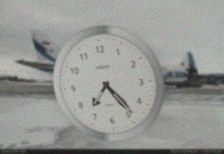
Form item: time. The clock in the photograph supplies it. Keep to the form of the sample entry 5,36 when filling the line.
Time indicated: 7,24
